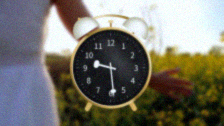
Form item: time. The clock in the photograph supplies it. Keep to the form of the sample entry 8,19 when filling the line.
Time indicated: 9,29
